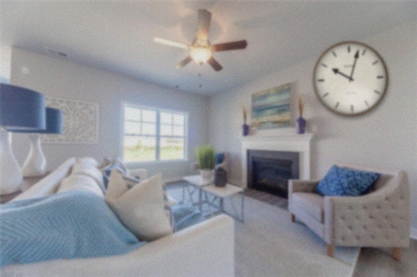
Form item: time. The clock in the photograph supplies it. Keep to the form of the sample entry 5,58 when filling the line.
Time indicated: 10,03
